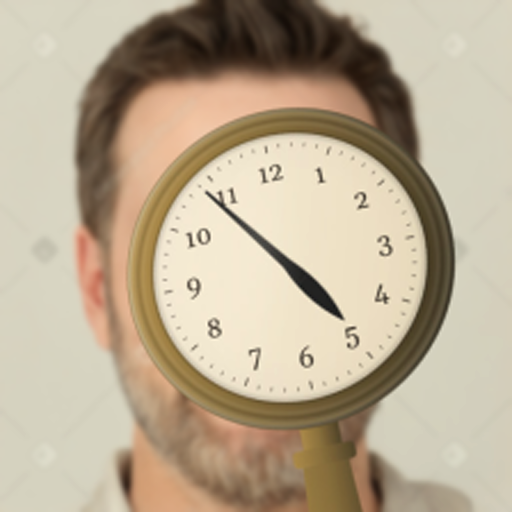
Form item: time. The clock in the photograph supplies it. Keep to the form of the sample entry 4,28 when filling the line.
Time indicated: 4,54
